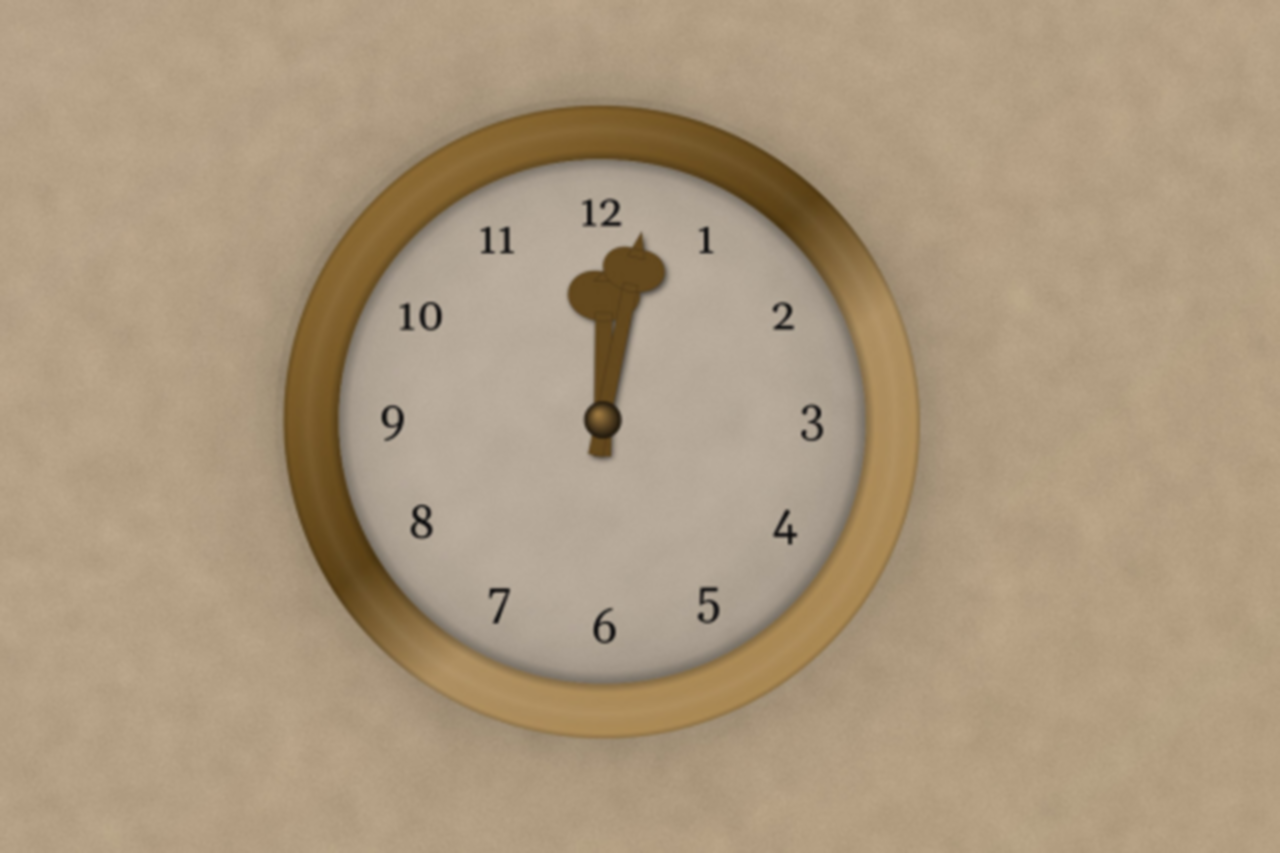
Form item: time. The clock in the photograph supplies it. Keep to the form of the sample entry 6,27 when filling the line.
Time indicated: 12,02
